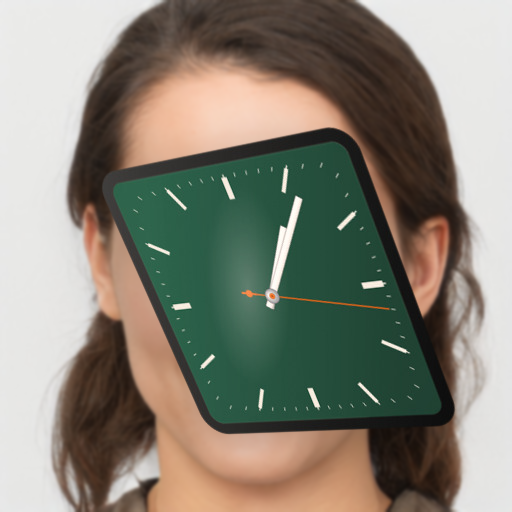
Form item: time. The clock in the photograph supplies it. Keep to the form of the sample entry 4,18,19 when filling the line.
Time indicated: 1,06,17
